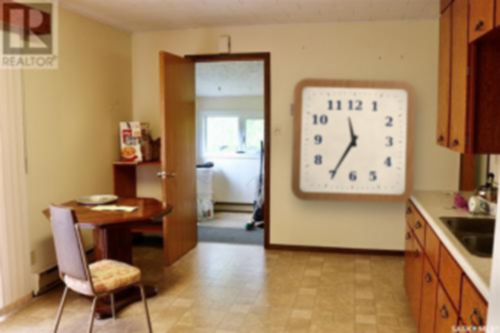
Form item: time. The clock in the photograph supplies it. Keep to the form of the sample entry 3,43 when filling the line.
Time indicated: 11,35
